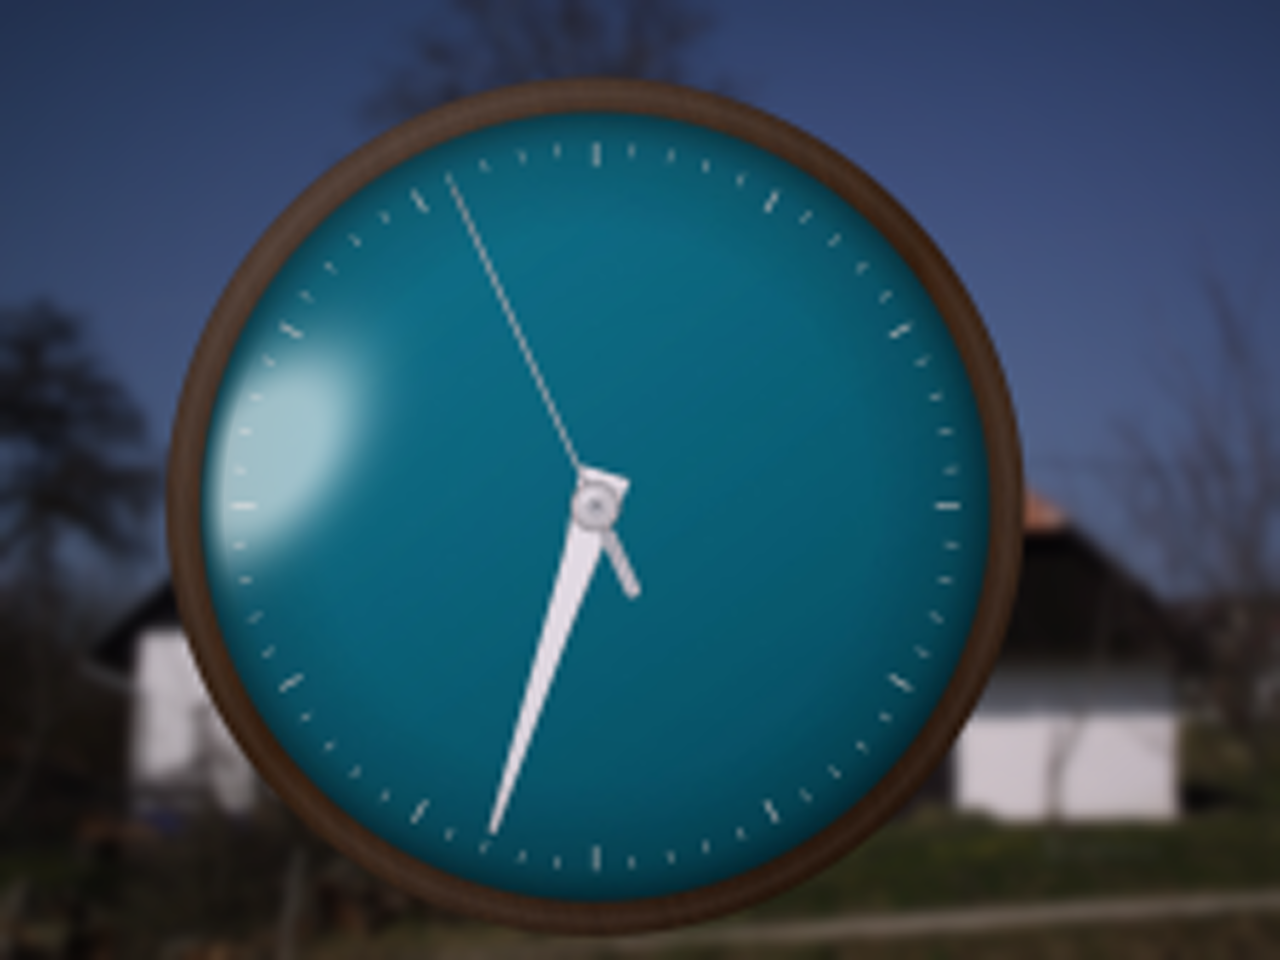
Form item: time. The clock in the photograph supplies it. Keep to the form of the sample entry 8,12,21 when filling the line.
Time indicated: 6,32,56
